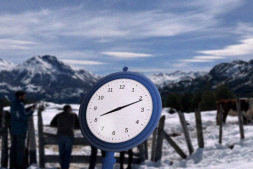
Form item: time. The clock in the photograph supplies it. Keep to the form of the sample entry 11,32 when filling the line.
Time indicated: 8,11
